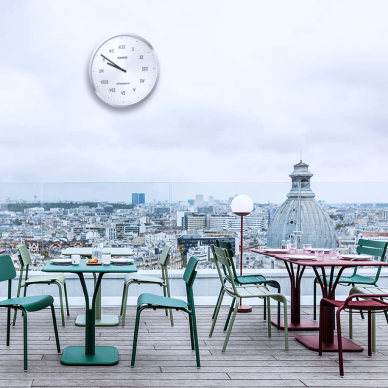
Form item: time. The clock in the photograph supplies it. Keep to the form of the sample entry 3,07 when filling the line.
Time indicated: 9,51
